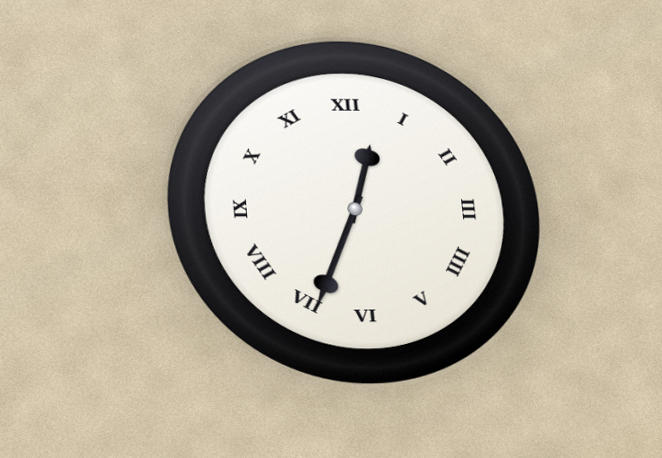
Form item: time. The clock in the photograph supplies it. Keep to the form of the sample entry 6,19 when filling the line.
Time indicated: 12,34
